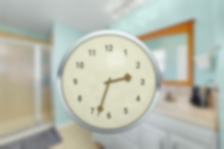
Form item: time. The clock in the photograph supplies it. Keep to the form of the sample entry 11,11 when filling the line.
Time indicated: 2,33
